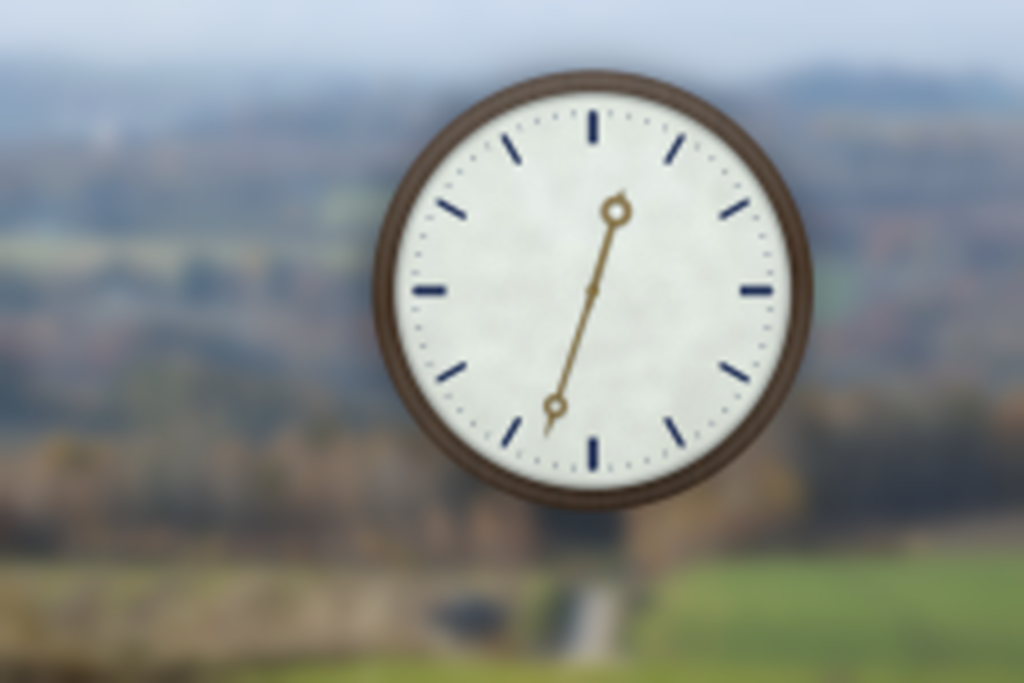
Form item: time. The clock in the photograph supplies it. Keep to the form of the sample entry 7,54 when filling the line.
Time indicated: 12,33
